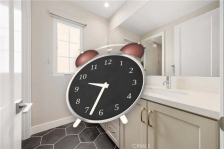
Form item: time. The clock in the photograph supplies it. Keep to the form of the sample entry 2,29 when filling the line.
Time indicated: 9,33
